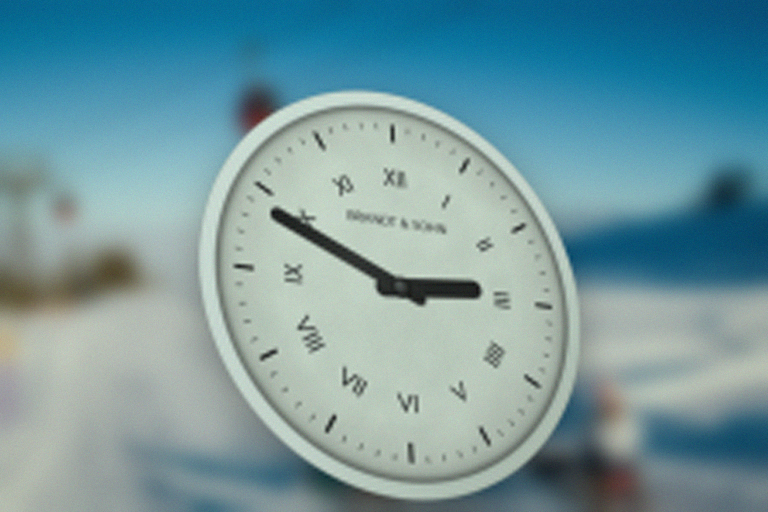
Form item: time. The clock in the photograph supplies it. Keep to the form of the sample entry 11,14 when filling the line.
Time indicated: 2,49
